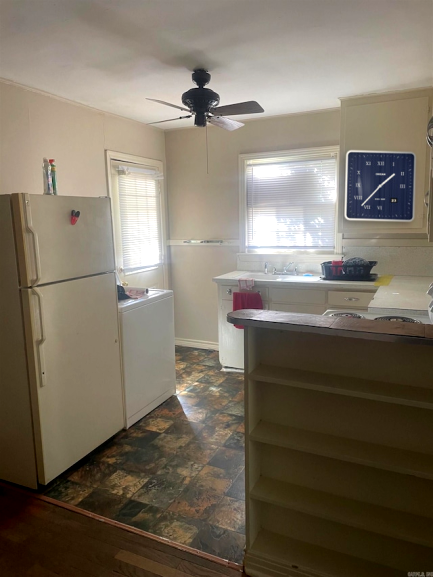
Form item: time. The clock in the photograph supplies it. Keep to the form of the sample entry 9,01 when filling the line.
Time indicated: 1,37
